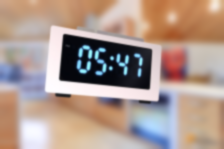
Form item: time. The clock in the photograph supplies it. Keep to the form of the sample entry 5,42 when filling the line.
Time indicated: 5,47
